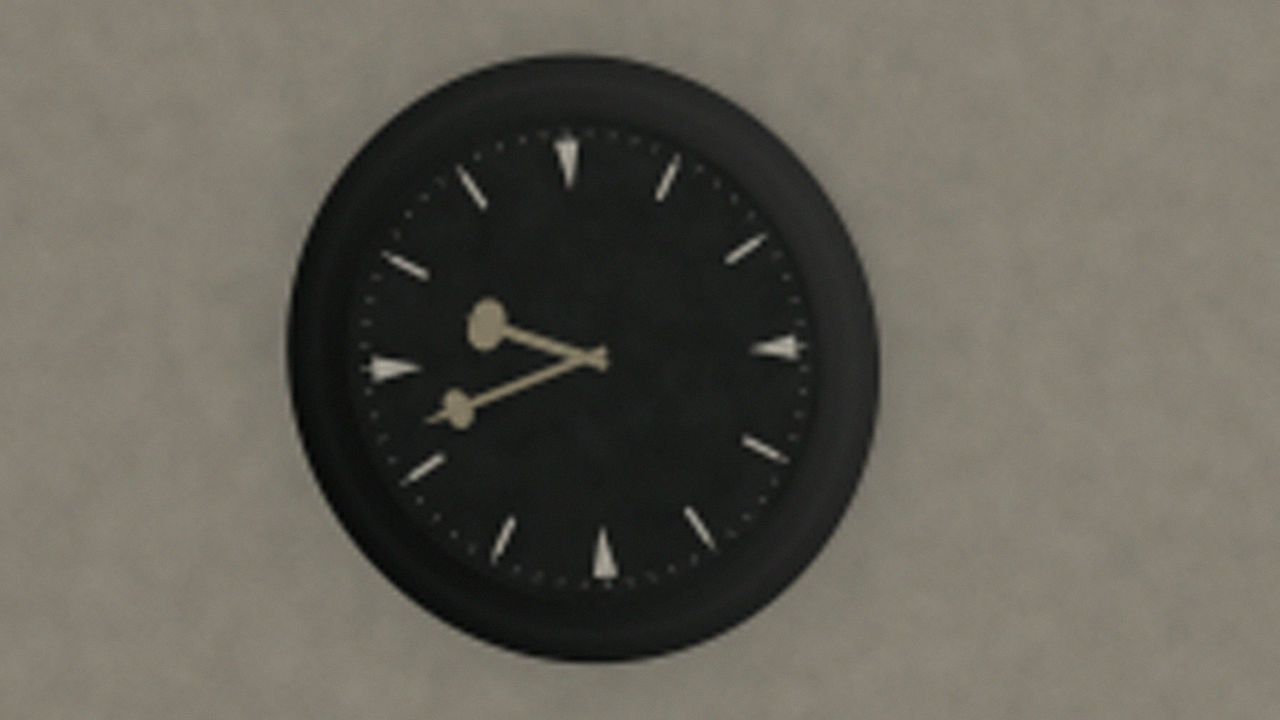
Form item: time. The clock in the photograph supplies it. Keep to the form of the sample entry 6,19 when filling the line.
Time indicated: 9,42
